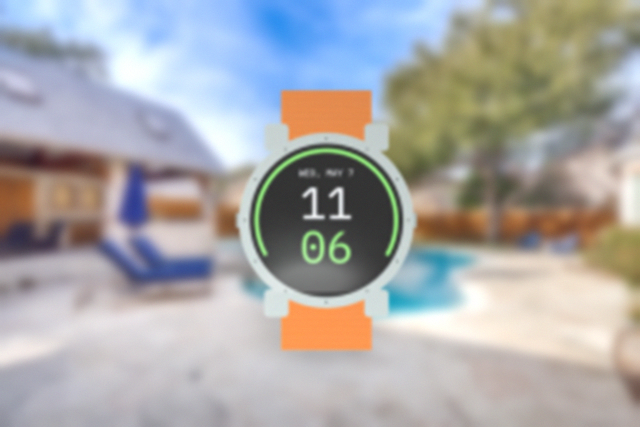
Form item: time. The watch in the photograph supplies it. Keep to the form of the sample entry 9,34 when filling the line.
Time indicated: 11,06
